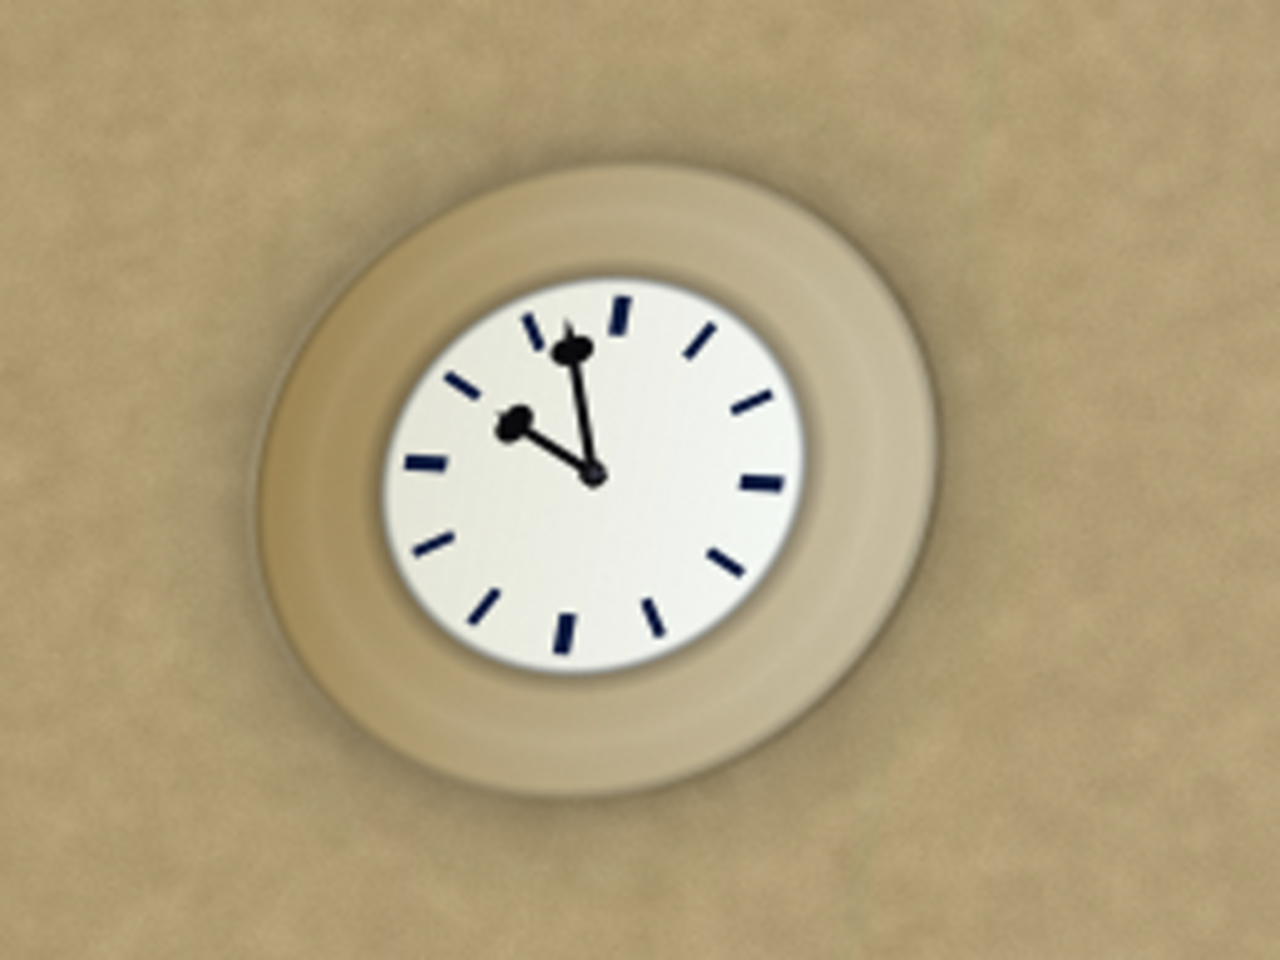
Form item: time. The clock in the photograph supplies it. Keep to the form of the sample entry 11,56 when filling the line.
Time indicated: 9,57
